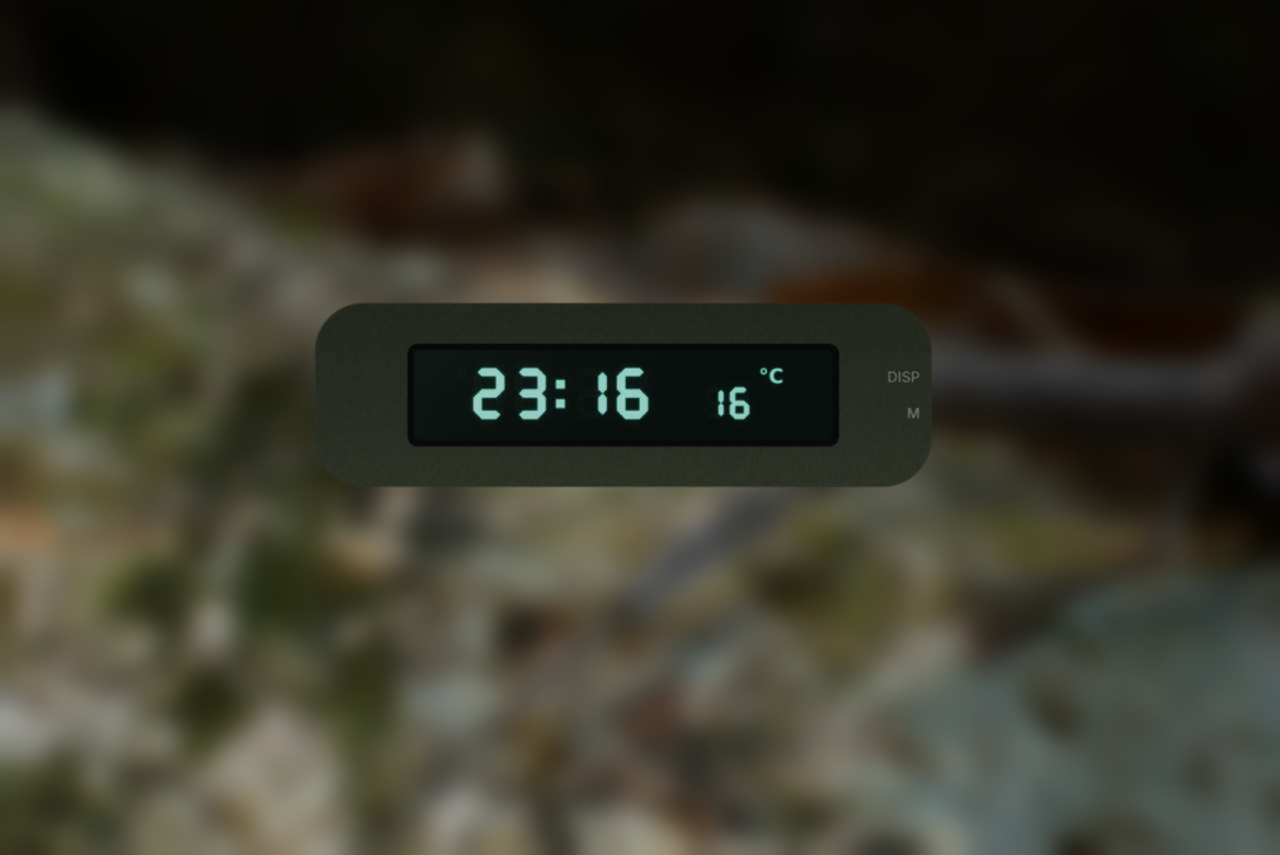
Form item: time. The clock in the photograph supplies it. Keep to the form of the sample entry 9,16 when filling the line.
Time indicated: 23,16
